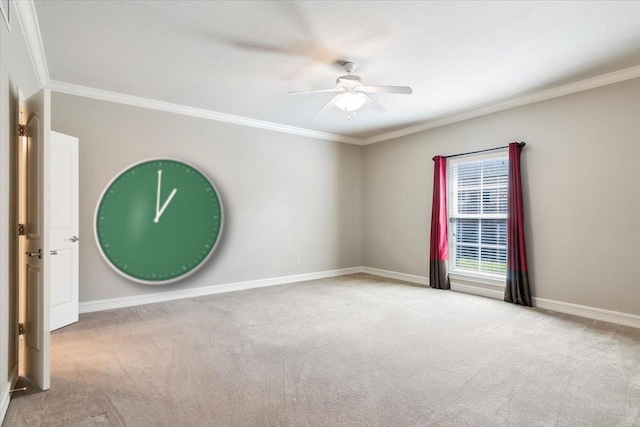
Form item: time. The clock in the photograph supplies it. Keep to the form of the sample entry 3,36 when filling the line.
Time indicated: 1,00
